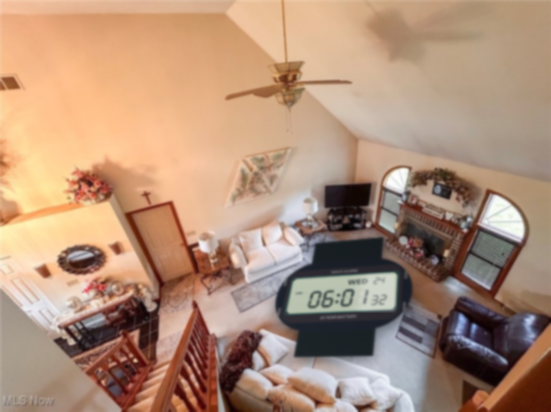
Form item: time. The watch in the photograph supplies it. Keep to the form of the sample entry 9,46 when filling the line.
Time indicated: 6,01
